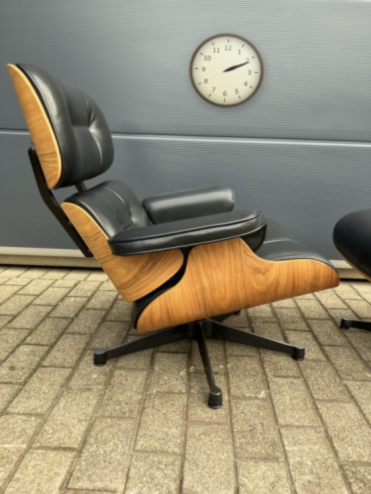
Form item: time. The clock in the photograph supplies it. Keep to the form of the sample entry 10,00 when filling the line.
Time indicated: 2,11
